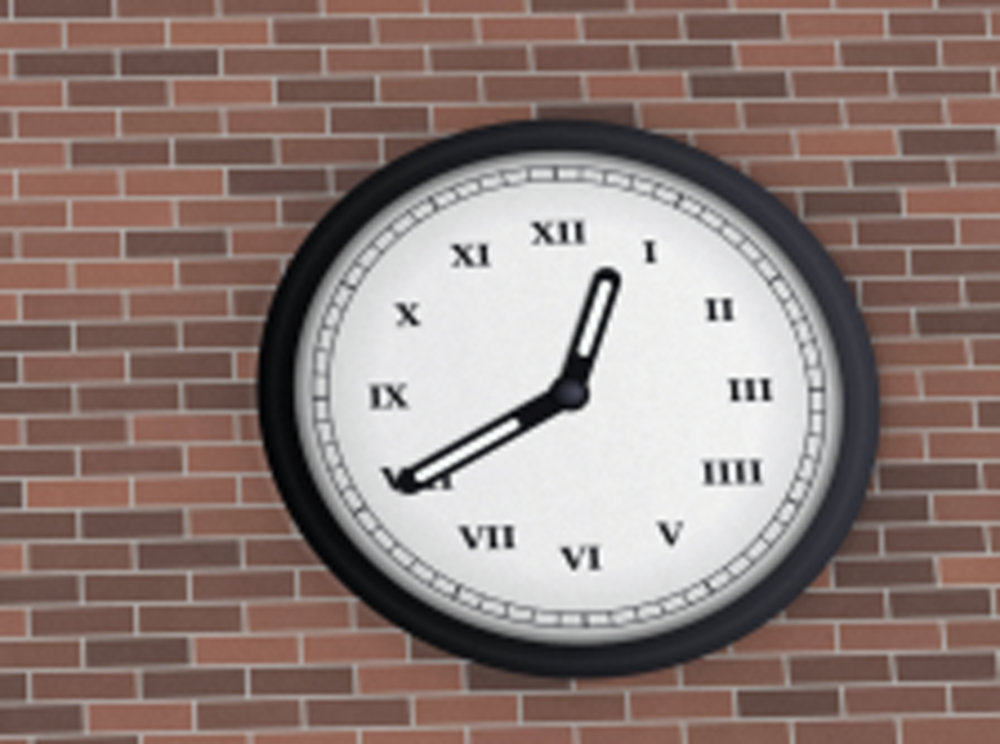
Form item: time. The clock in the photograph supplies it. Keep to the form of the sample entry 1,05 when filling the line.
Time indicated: 12,40
